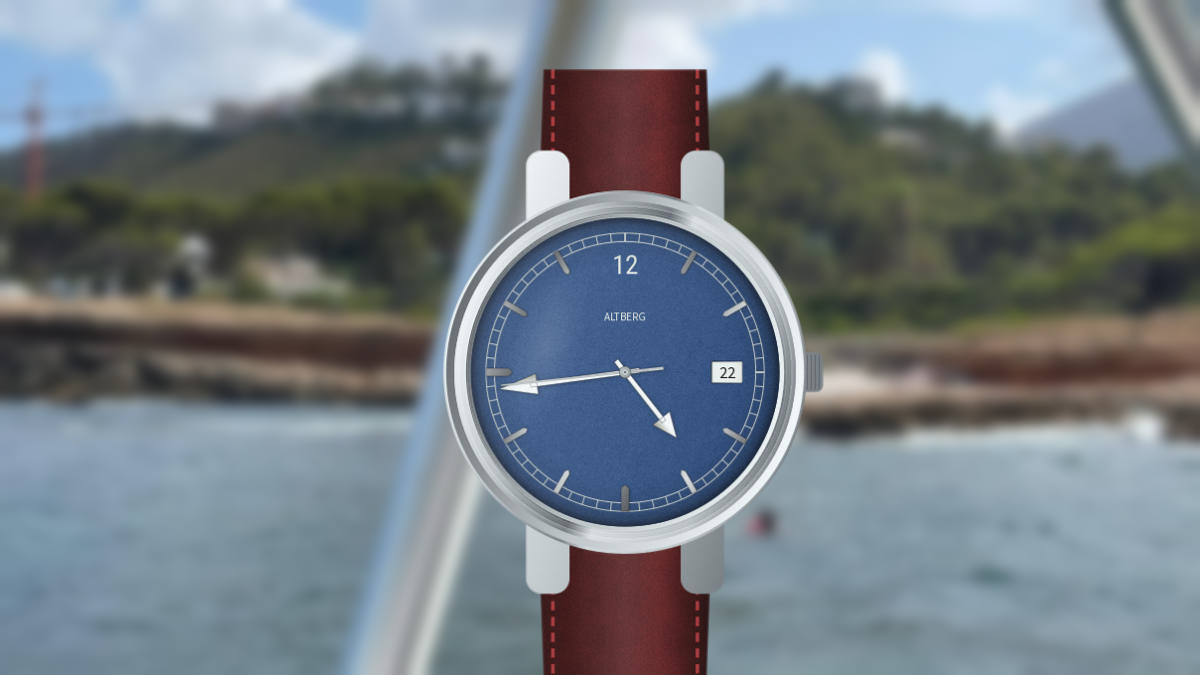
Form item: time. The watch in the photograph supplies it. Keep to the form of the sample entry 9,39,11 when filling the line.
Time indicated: 4,43,44
